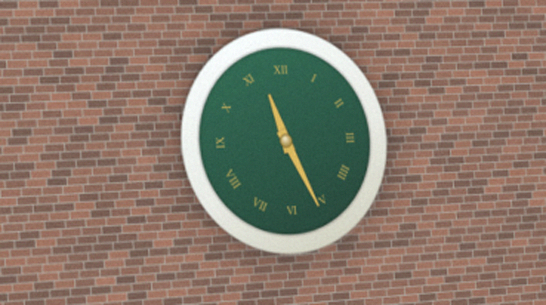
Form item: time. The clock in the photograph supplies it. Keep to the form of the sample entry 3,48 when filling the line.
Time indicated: 11,26
